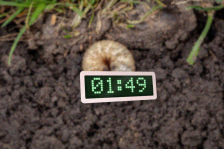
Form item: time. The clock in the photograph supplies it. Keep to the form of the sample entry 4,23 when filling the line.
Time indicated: 1,49
